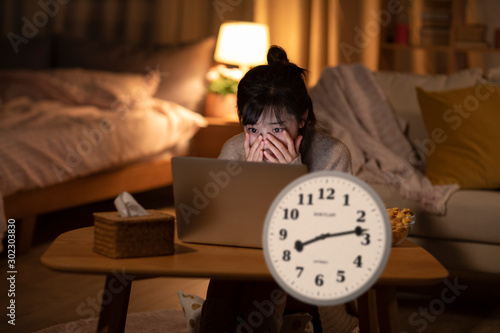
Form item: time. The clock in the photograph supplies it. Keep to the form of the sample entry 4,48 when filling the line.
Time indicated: 8,13
